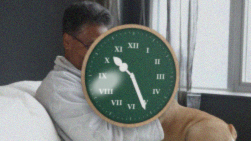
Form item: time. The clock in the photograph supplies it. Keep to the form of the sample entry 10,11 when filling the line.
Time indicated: 10,26
